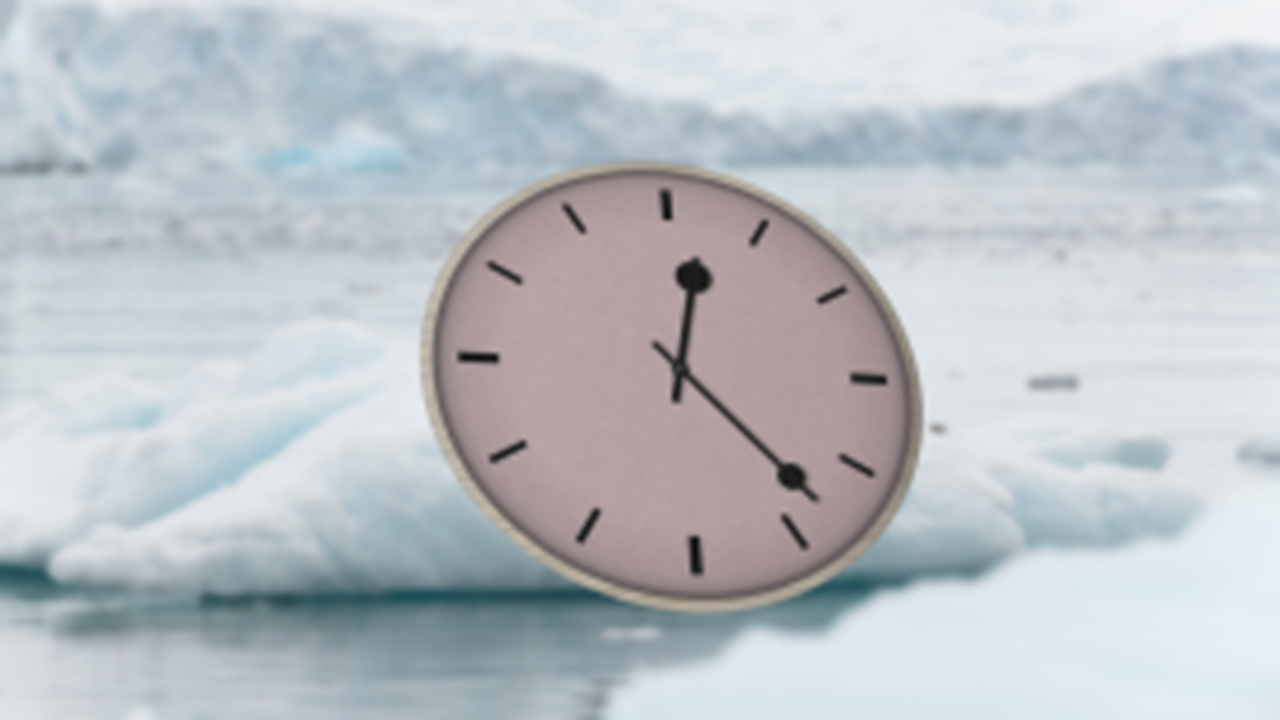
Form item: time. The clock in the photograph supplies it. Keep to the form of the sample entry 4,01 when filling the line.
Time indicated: 12,23
